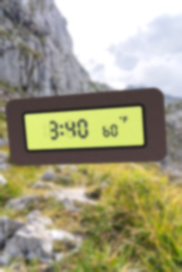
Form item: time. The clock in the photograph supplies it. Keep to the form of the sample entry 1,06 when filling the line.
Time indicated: 3,40
